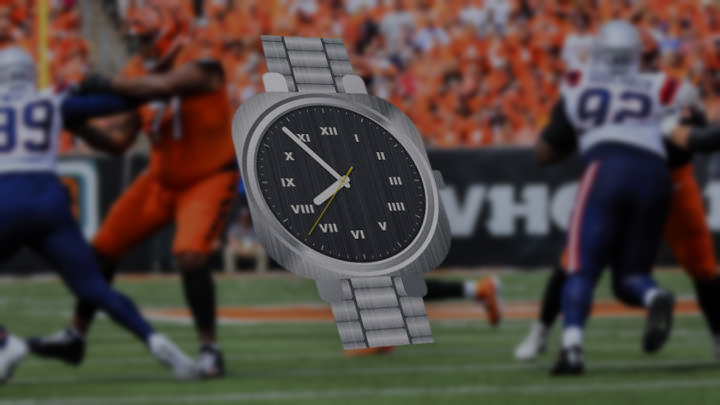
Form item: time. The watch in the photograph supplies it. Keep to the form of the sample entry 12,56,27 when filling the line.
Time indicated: 7,53,37
